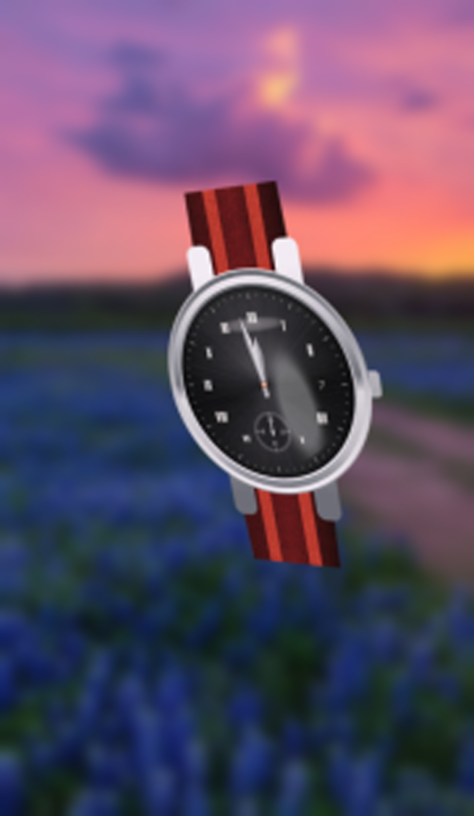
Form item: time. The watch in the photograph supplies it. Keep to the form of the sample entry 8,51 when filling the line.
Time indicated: 11,58
